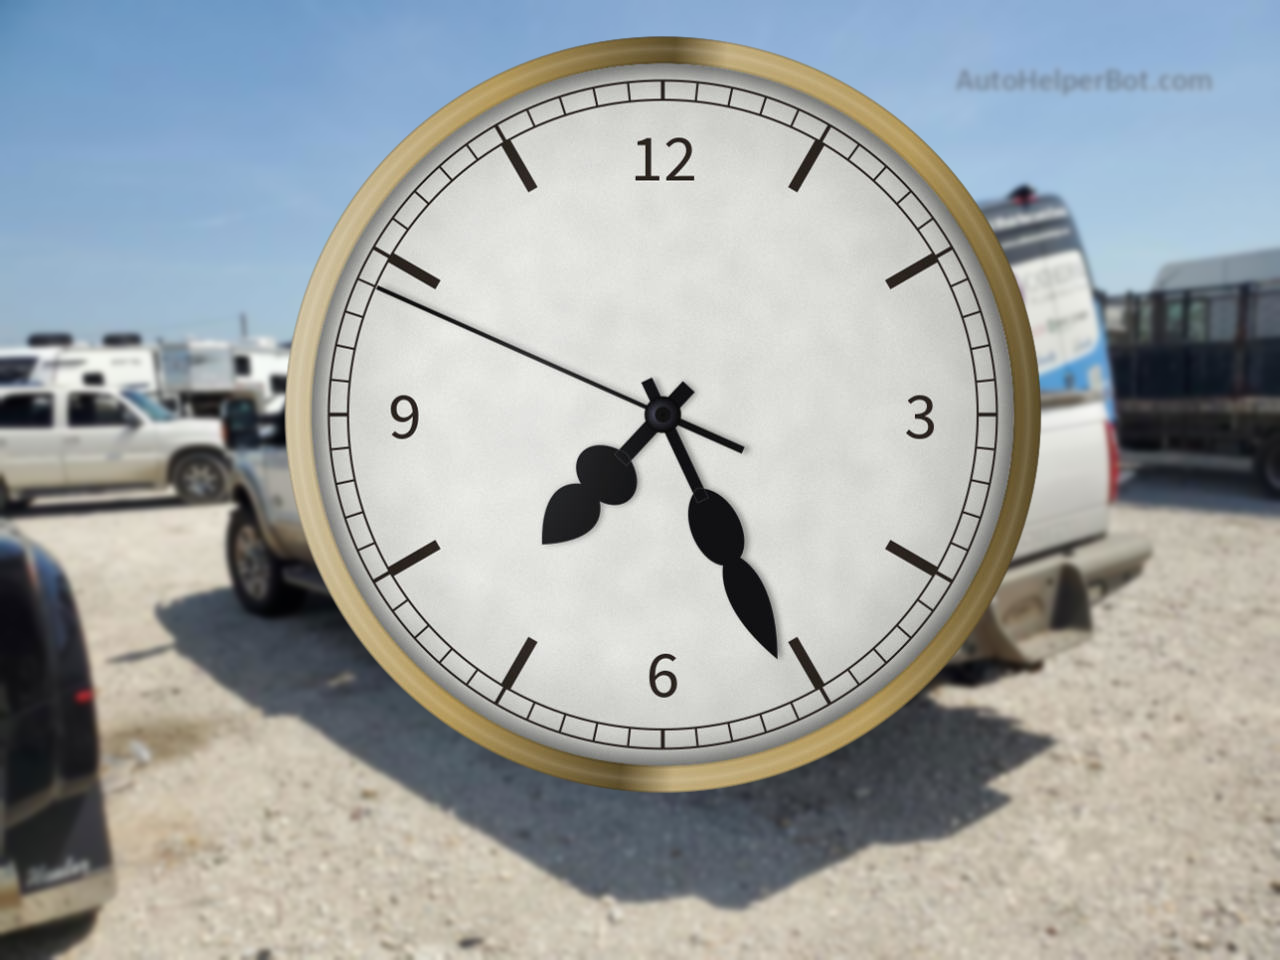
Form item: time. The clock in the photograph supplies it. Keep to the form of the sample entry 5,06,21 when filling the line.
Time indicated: 7,25,49
